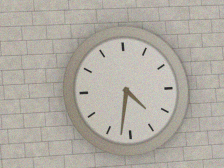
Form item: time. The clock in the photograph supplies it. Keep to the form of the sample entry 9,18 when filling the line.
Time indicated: 4,32
